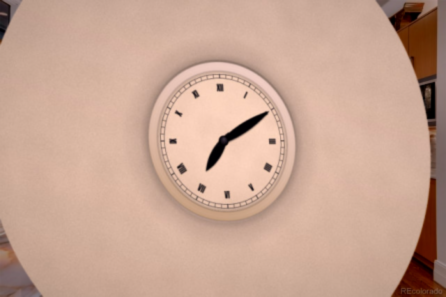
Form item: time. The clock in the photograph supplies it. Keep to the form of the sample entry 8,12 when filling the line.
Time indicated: 7,10
